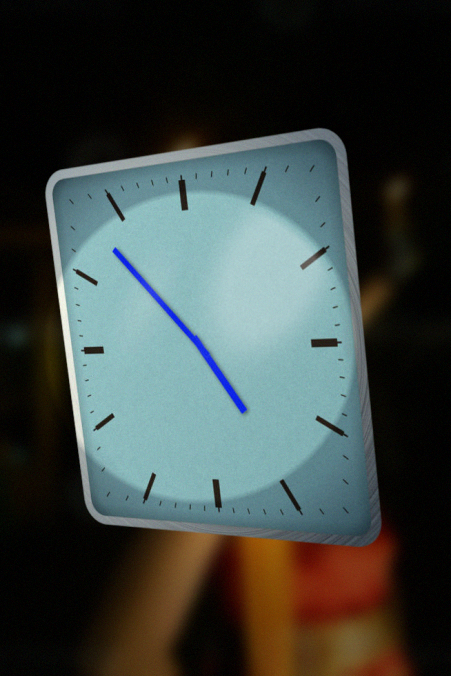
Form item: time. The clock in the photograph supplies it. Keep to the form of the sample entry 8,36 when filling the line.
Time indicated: 4,53
